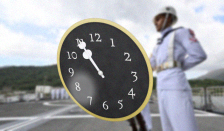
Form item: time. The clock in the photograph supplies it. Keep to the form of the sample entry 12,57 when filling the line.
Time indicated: 10,55
